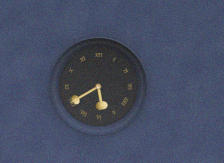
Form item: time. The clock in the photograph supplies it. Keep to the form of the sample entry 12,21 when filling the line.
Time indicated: 5,40
